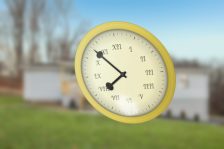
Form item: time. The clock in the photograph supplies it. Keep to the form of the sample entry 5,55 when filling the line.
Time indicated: 7,53
